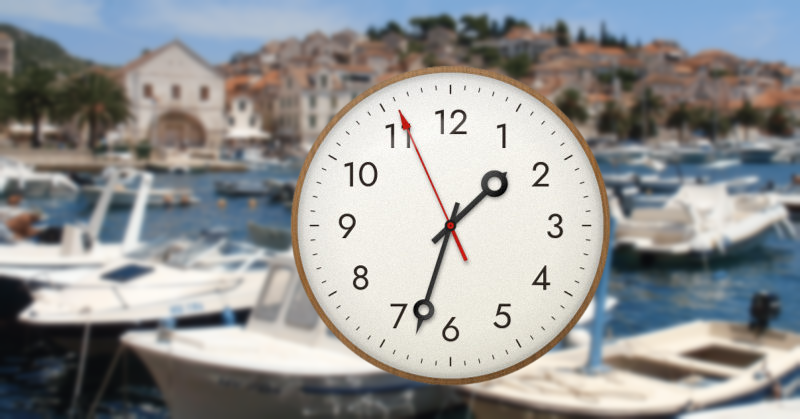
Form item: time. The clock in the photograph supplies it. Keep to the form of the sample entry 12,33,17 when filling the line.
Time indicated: 1,32,56
